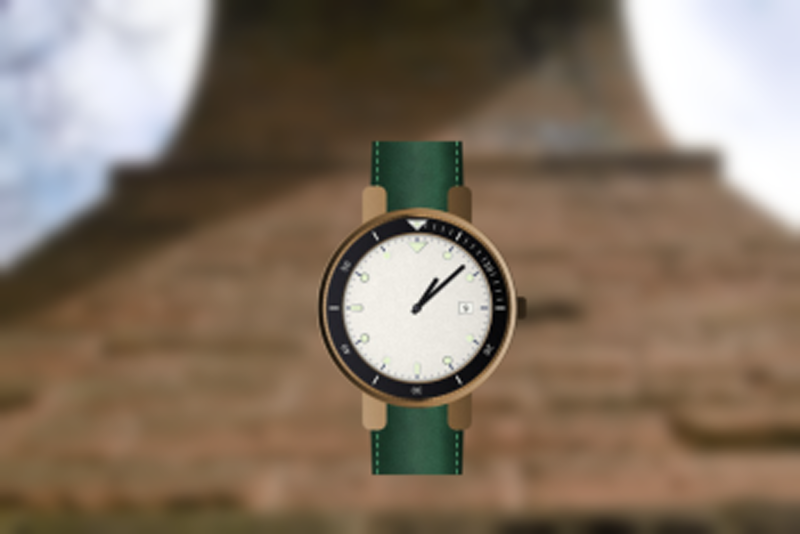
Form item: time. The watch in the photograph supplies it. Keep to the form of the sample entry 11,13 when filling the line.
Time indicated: 1,08
